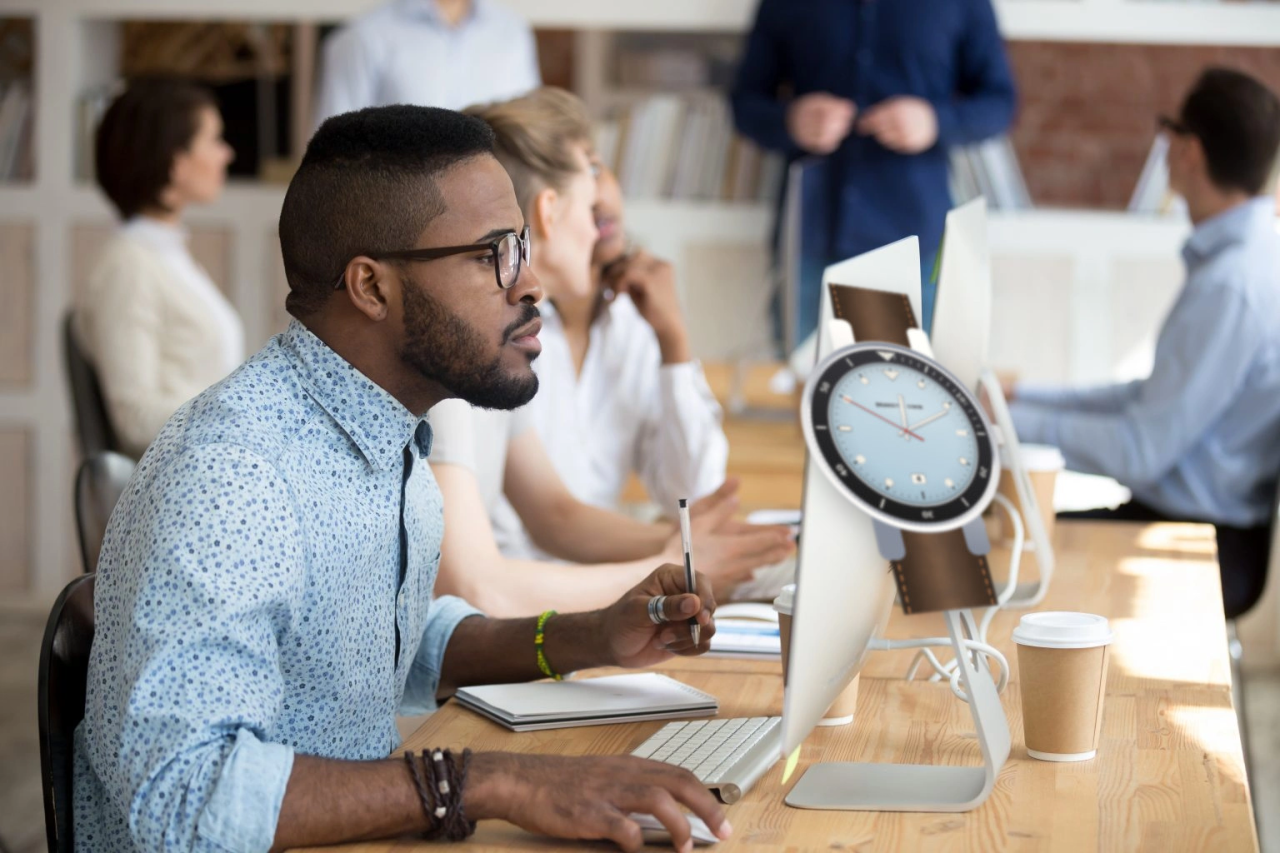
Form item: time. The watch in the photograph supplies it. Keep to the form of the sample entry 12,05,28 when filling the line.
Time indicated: 12,10,50
